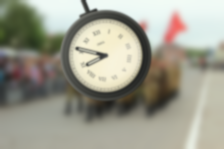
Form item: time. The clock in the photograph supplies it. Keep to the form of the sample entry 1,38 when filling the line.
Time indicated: 8,51
